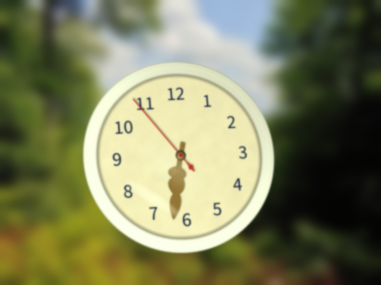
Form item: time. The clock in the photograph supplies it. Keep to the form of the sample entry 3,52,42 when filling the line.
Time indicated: 6,31,54
